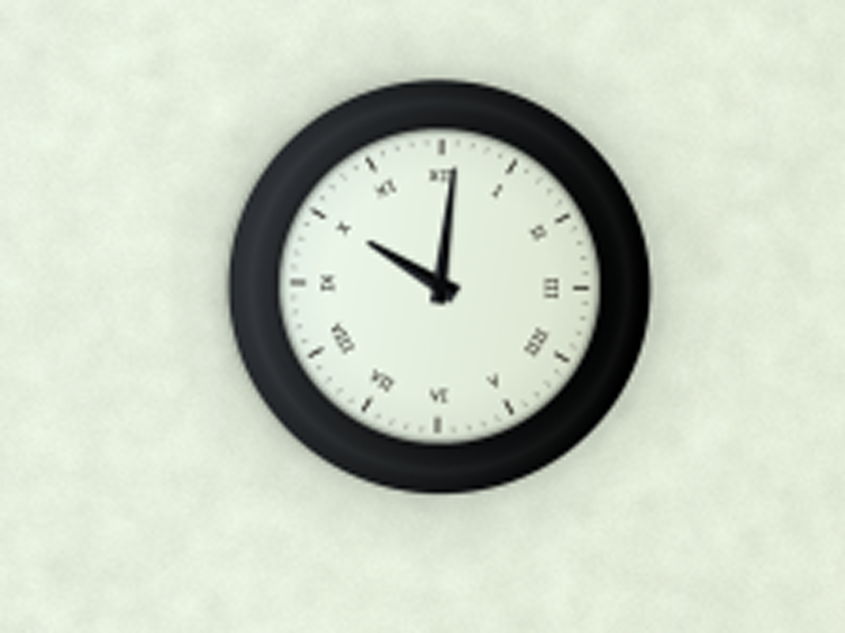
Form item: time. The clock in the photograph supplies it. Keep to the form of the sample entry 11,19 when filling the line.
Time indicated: 10,01
